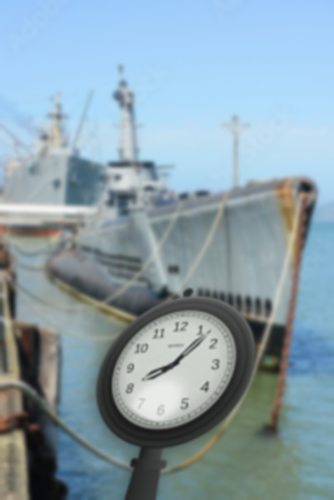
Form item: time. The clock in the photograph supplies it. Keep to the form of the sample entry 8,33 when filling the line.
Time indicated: 8,07
